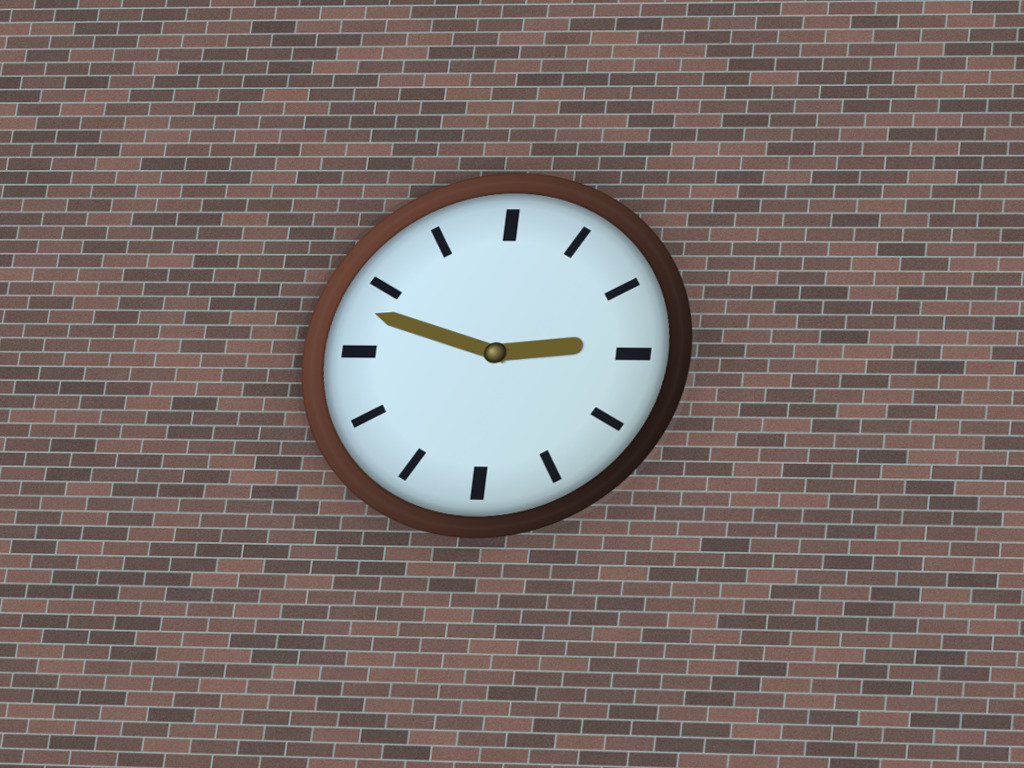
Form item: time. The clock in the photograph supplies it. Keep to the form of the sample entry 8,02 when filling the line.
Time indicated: 2,48
